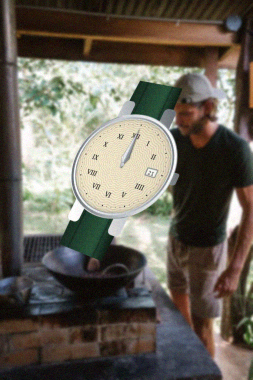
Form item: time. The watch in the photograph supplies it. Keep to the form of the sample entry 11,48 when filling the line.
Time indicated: 12,00
